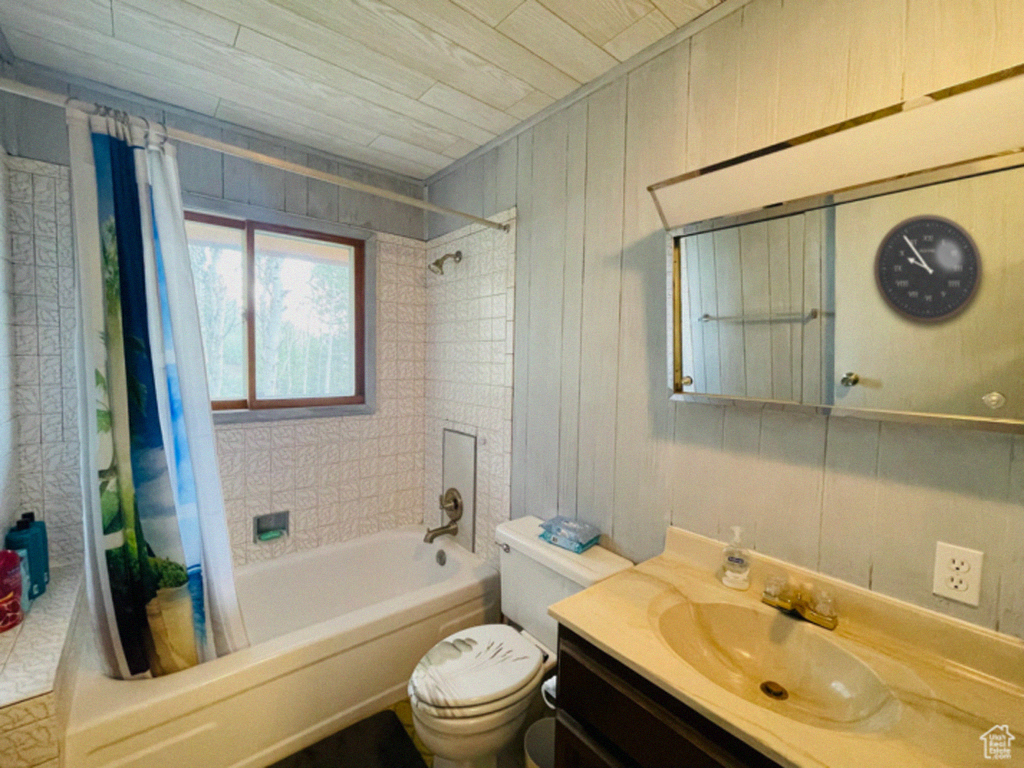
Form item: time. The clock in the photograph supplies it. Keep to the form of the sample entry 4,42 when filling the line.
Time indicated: 9,54
